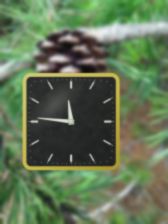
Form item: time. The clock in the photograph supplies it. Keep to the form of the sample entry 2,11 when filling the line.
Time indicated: 11,46
